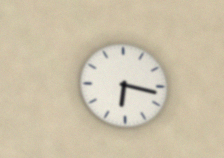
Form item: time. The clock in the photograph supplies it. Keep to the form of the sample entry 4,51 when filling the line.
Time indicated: 6,17
